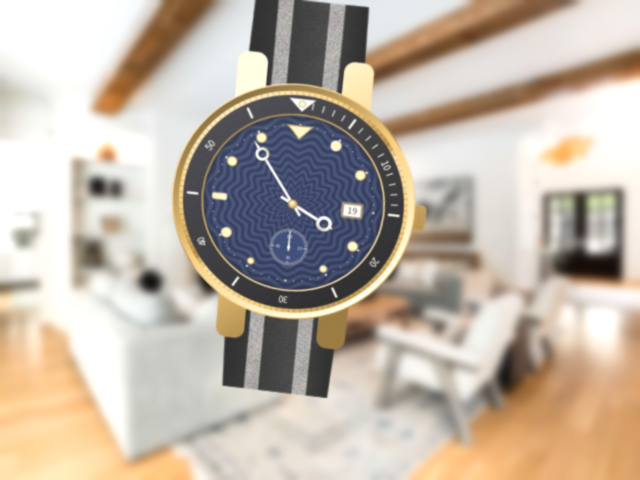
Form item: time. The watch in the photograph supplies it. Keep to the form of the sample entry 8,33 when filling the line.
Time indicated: 3,54
